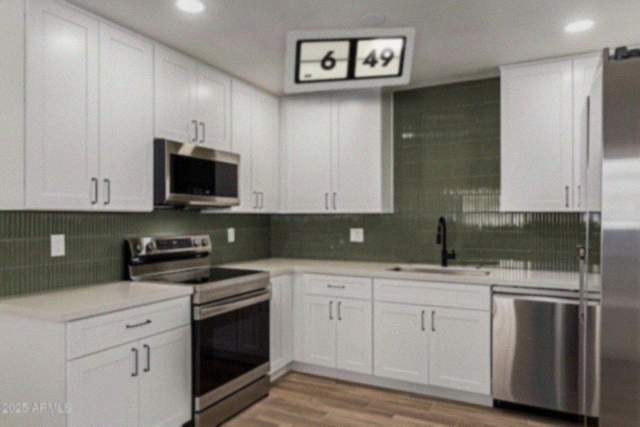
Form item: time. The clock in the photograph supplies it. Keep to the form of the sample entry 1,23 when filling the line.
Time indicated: 6,49
